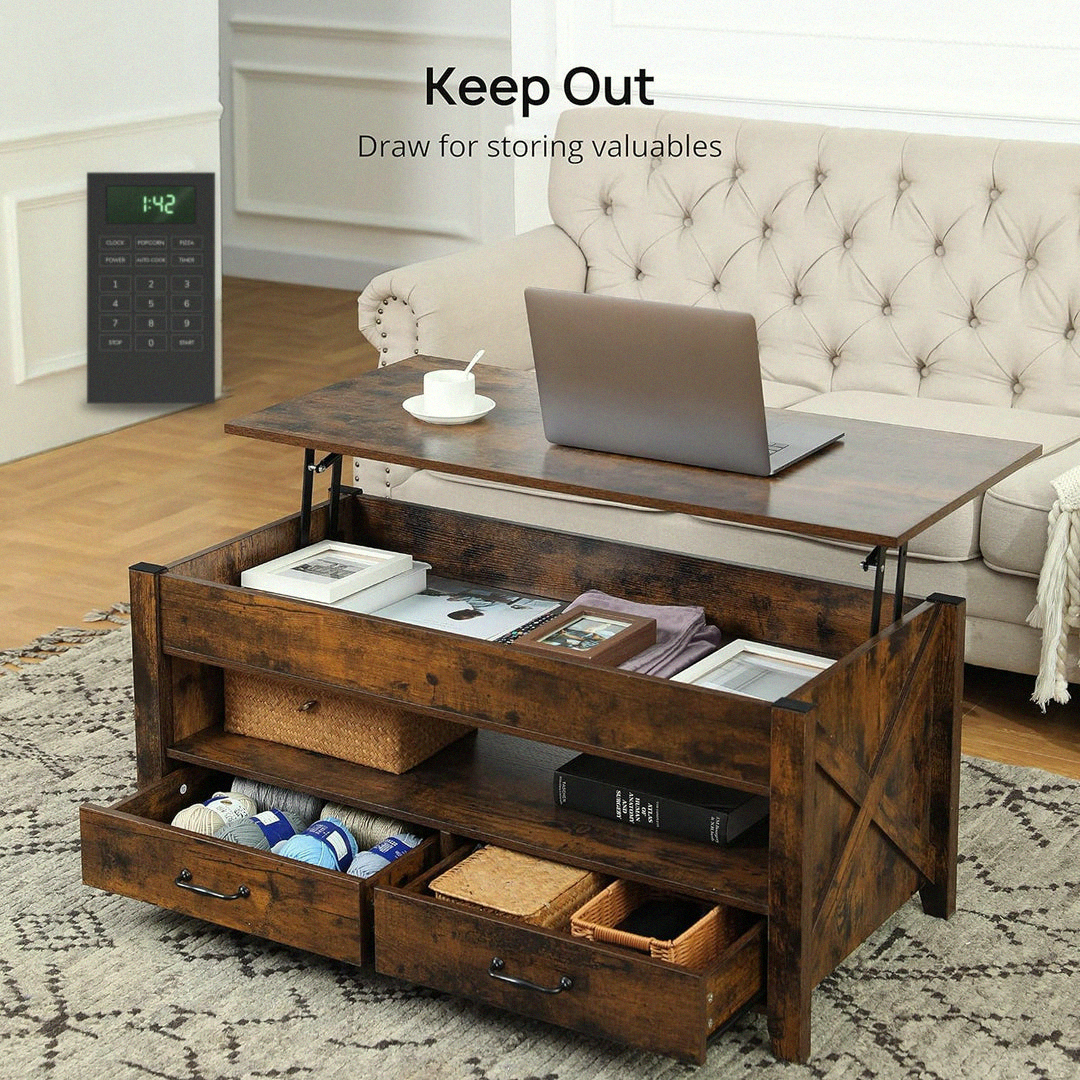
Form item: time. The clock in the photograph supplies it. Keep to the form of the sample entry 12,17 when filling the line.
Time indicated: 1,42
